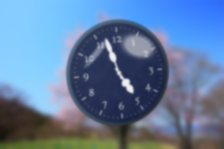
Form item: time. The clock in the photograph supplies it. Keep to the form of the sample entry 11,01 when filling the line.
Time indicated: 4,57
